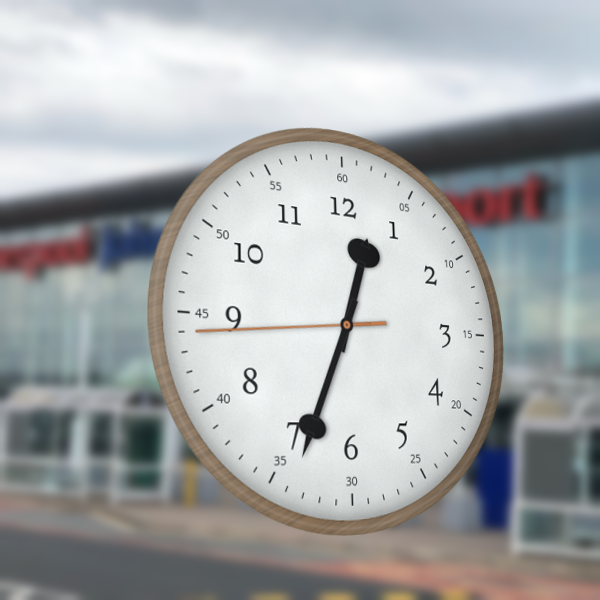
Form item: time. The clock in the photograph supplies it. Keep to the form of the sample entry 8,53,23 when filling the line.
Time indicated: 12,33,44
